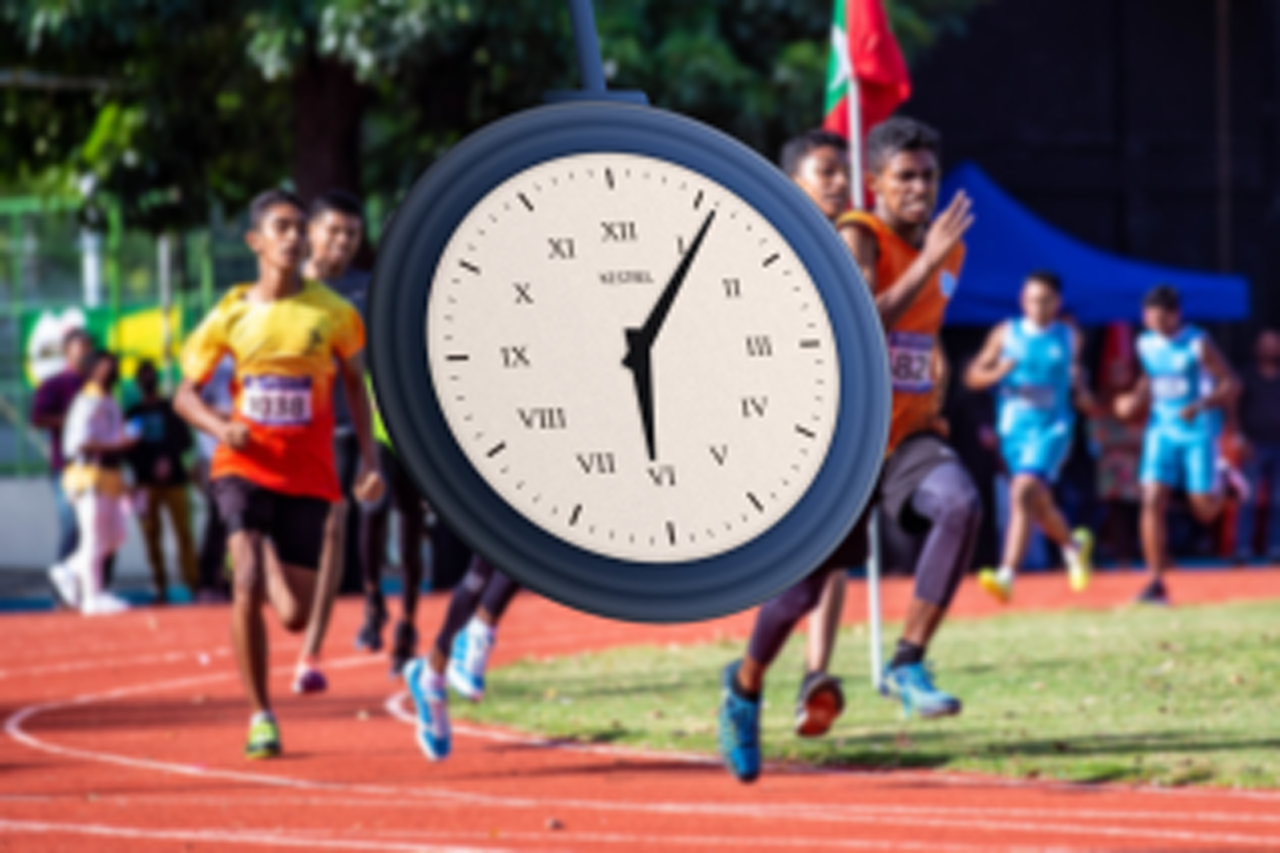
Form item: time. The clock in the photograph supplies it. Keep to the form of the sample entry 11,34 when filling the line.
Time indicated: 6,06
